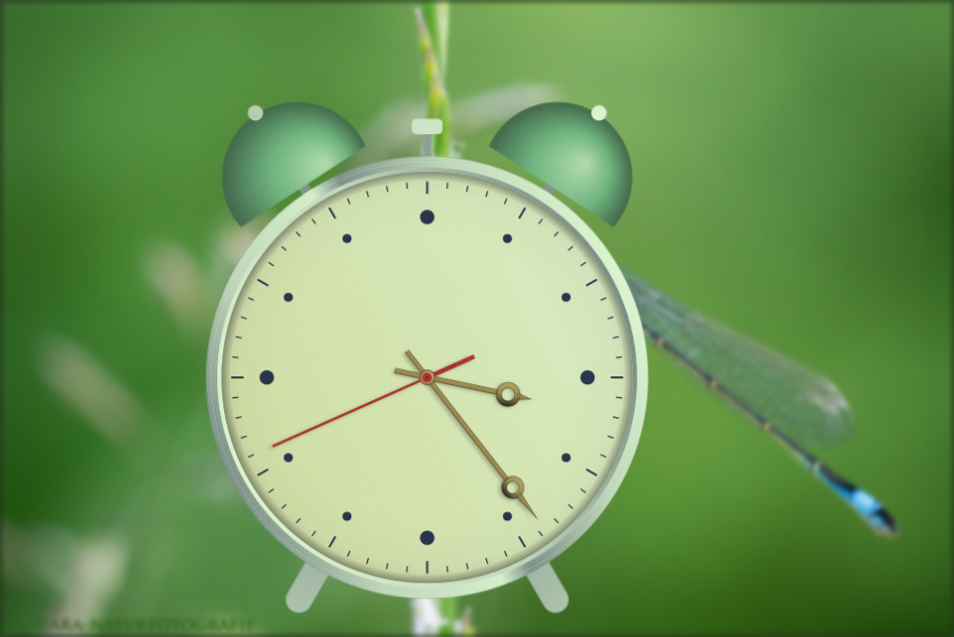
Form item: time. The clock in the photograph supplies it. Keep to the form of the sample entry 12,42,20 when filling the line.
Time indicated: 3,23,41
